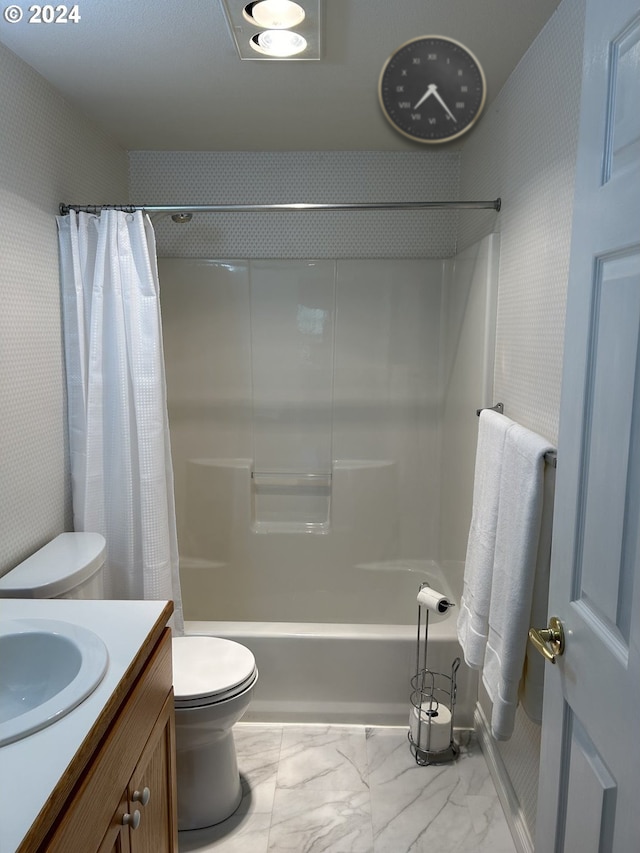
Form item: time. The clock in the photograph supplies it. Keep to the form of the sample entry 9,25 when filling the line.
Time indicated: 7,24
